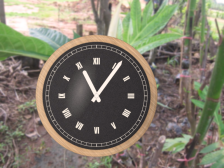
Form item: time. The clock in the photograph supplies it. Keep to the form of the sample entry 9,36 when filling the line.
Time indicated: 11,06
